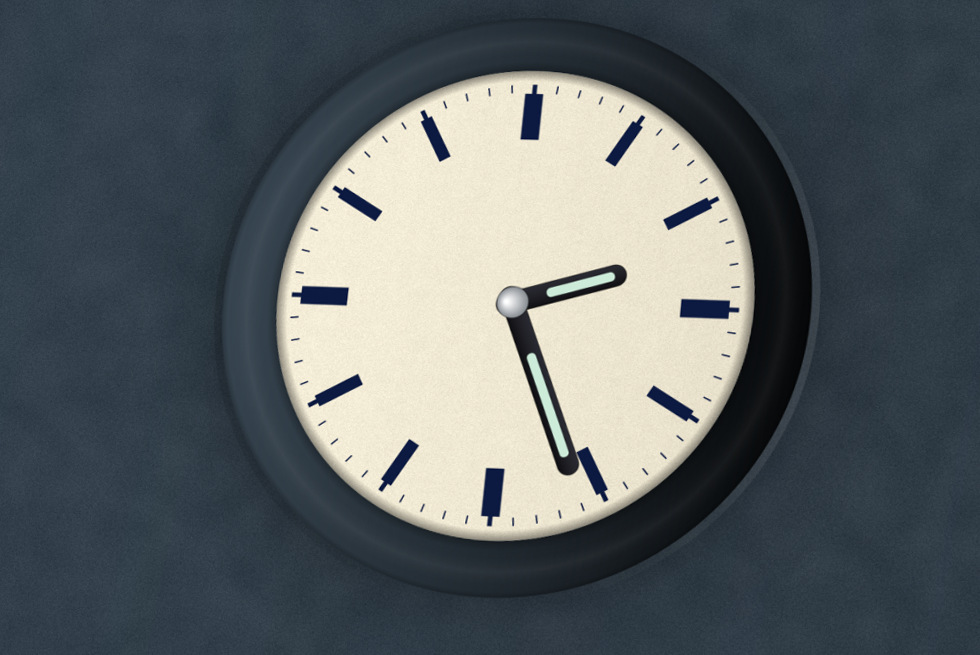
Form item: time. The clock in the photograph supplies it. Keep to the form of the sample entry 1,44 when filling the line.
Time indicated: 2,26
